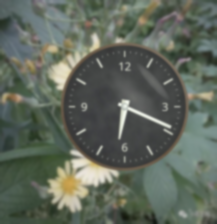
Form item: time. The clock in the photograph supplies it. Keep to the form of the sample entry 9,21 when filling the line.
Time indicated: 6,19
